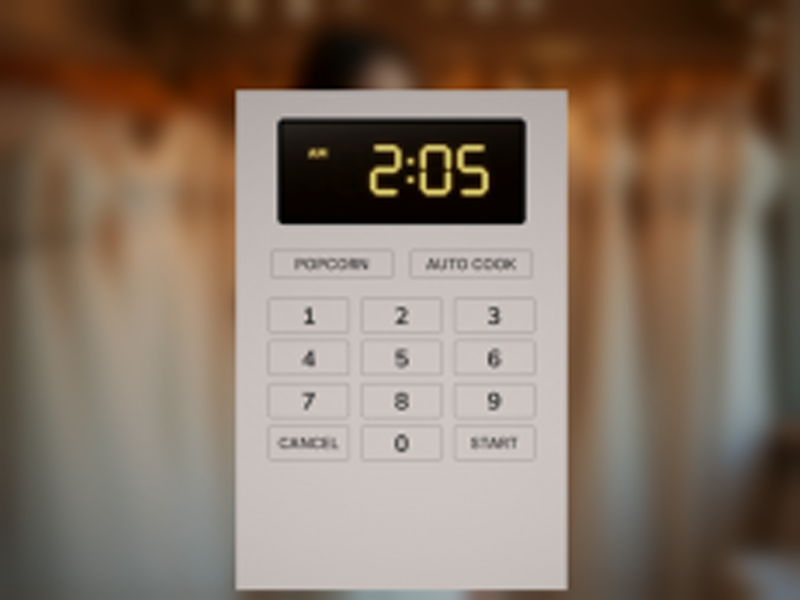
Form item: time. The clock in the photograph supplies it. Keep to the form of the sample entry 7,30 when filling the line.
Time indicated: 2,05
